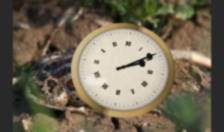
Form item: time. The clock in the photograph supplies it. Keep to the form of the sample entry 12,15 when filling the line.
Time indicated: 2,09
